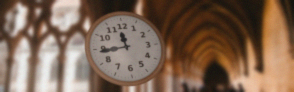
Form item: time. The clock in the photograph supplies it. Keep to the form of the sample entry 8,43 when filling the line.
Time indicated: 11,44
